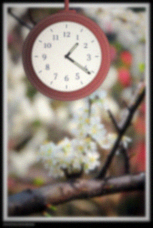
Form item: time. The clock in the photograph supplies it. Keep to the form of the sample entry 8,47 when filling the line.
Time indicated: 1,21
